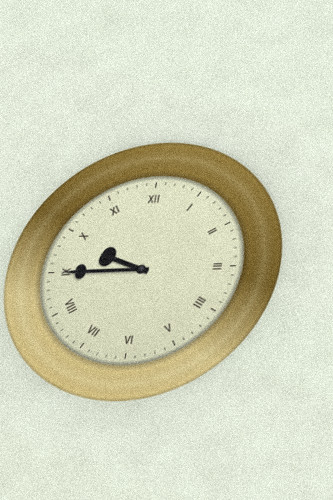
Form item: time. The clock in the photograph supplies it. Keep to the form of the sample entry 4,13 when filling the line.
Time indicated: 9,45
